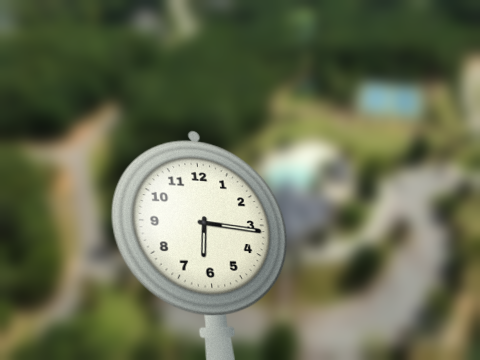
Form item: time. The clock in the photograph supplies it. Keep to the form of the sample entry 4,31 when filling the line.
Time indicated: 6,16
